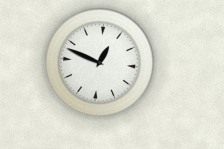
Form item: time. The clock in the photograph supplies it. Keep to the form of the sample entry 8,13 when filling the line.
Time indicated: 12,48
